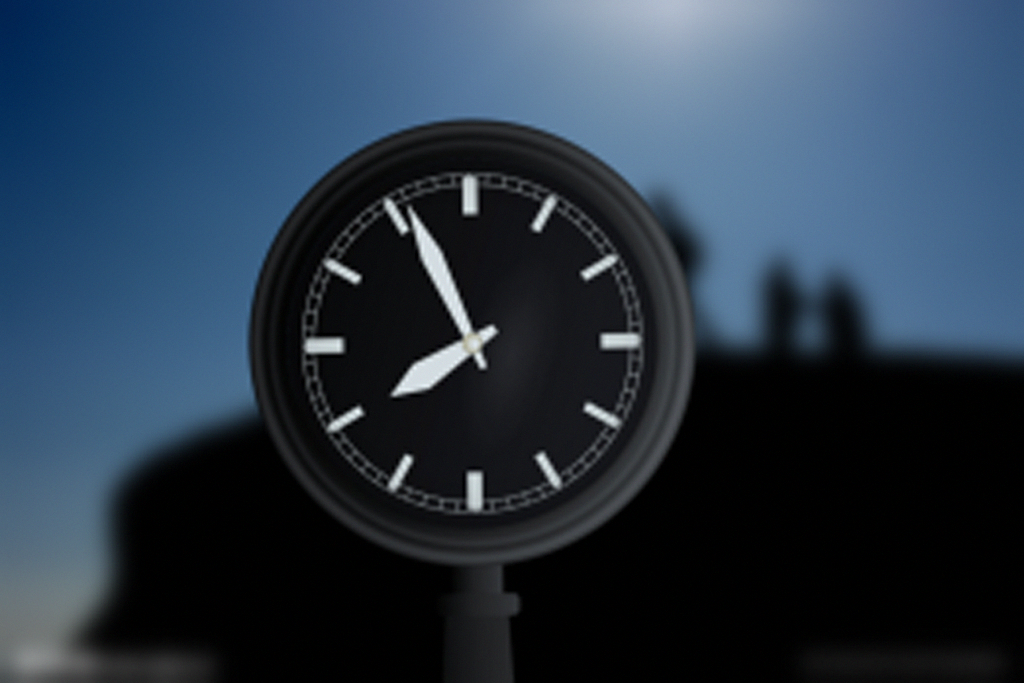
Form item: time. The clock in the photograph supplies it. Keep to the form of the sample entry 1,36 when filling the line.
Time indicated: 7,56
